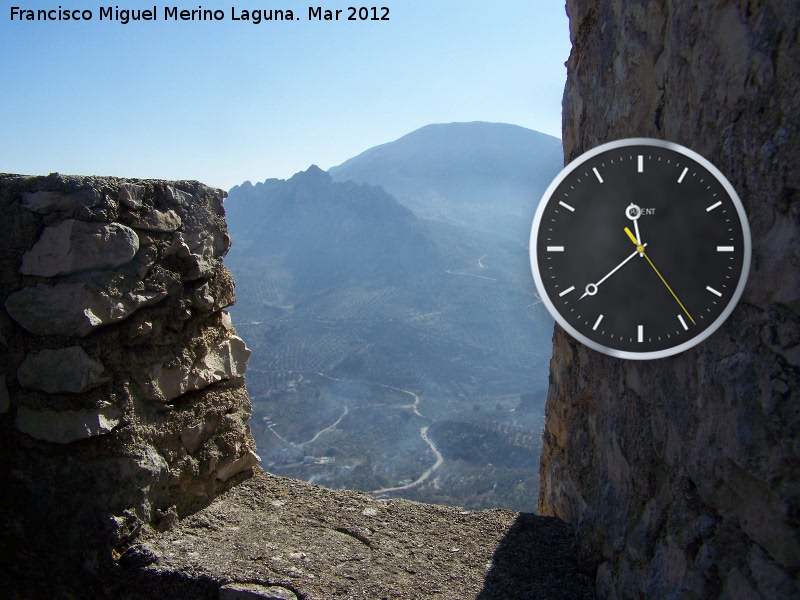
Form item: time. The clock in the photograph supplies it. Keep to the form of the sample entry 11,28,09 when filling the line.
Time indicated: 11,38,24
